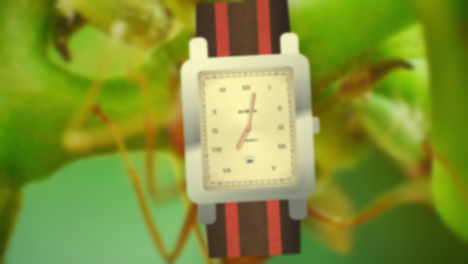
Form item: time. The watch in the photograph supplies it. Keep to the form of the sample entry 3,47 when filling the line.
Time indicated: 7,02
